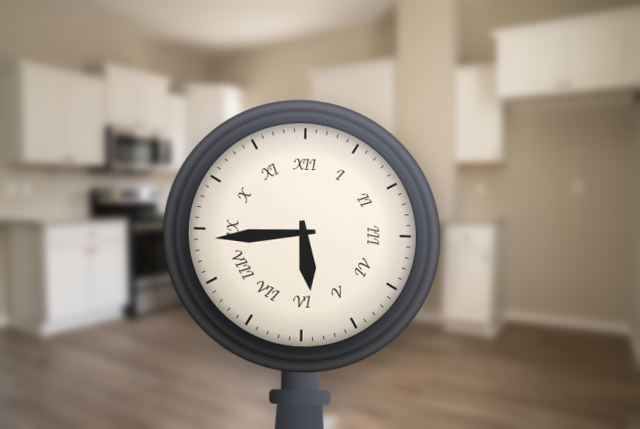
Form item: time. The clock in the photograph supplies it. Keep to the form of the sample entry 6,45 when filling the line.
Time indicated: 5,44
